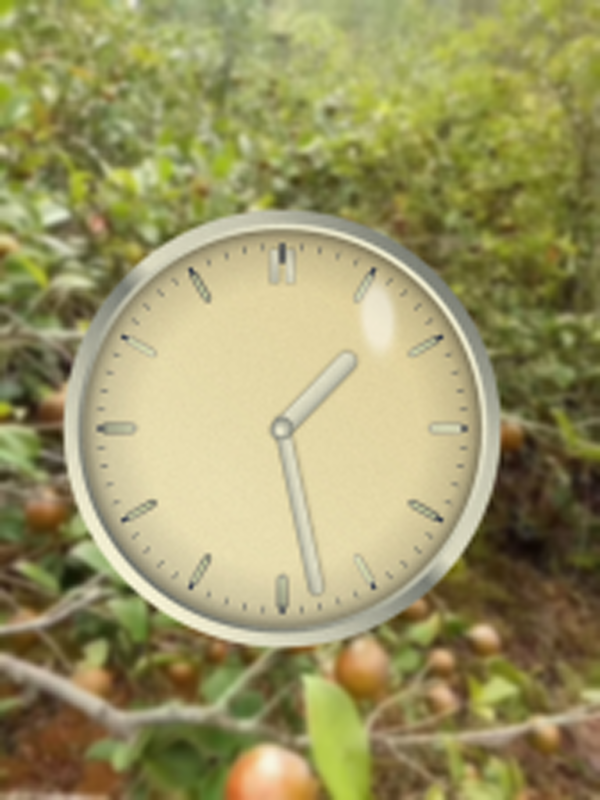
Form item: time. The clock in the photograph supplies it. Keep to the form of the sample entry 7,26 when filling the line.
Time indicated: 1,28
